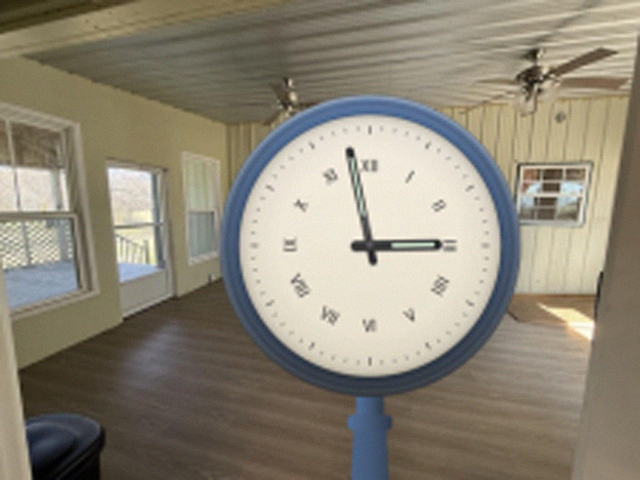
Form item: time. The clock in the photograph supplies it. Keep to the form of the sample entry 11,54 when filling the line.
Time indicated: 2,58
